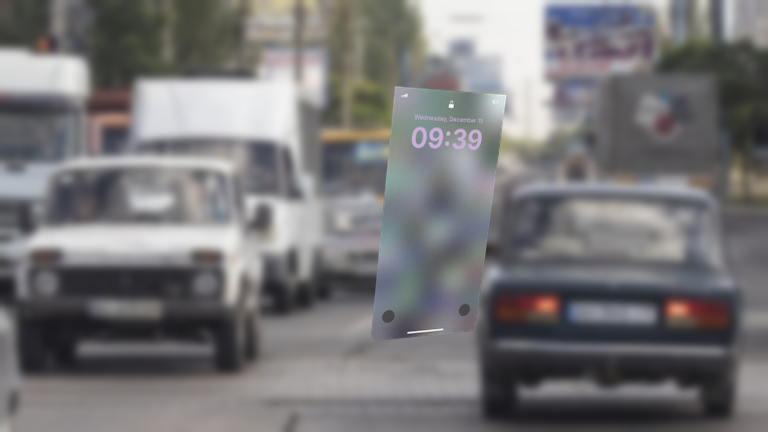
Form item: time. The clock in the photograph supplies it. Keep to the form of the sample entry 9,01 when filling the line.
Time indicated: 9,39
